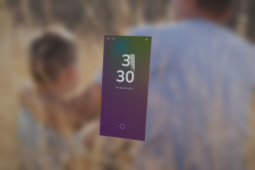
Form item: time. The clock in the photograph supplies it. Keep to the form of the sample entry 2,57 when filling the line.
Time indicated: 3,30
